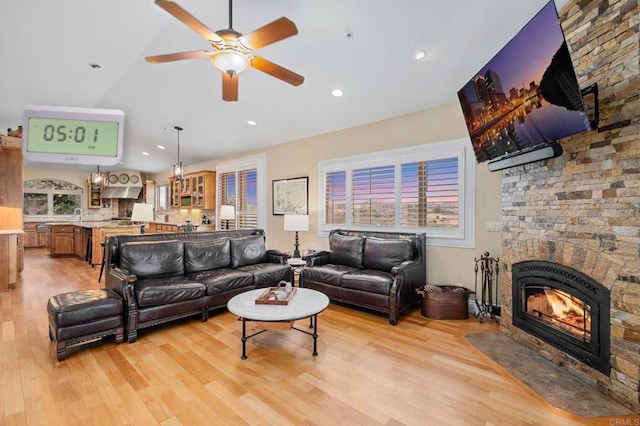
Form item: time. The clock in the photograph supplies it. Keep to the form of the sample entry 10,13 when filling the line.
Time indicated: 5,01
